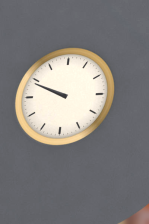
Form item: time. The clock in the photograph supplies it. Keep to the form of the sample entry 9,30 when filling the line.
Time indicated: 9,49
